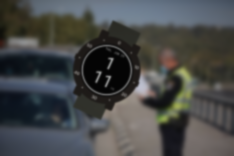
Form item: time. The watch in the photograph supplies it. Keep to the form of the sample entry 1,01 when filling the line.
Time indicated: 1,11
